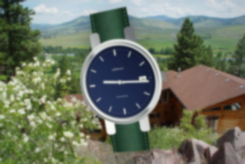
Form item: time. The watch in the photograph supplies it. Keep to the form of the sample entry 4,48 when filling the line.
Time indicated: 9,16
